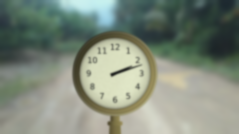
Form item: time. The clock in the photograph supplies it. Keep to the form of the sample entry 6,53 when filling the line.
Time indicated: 2,12
